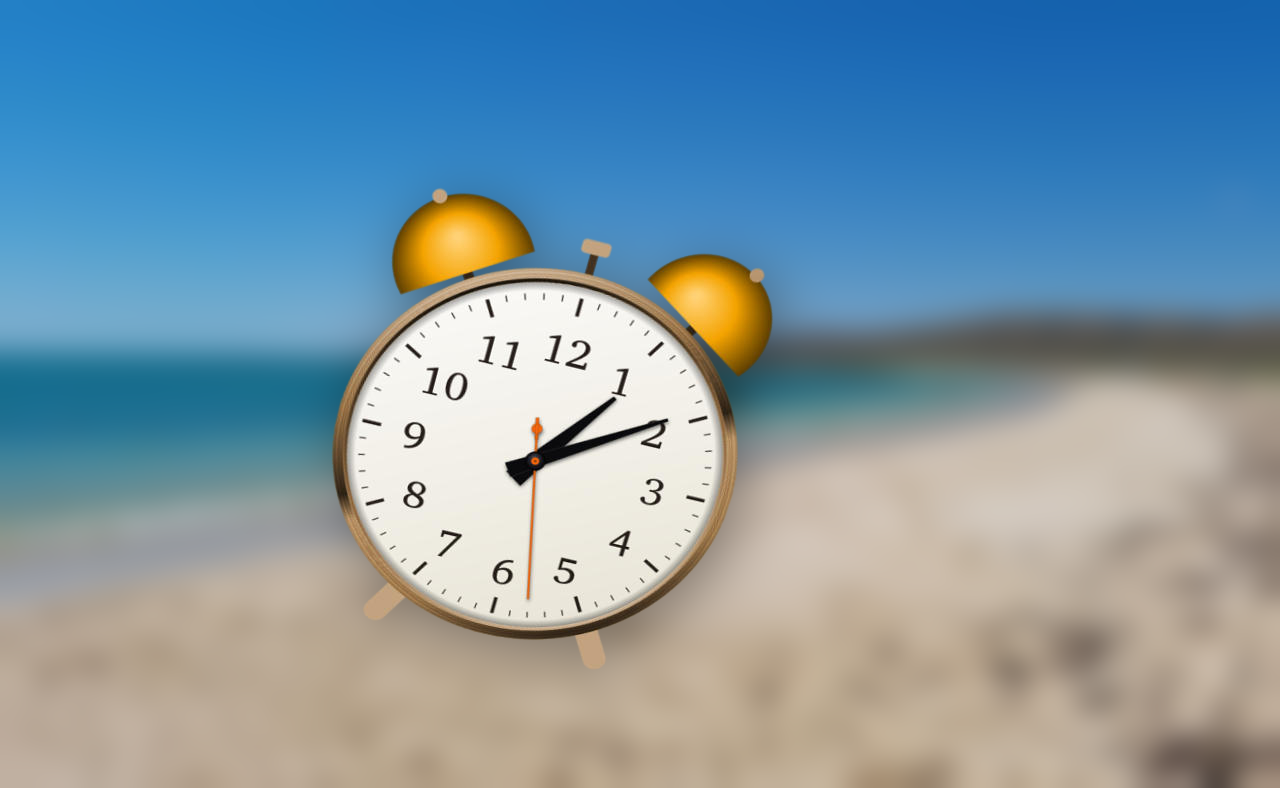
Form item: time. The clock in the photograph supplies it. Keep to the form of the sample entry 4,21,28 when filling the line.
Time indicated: 1,09,28
